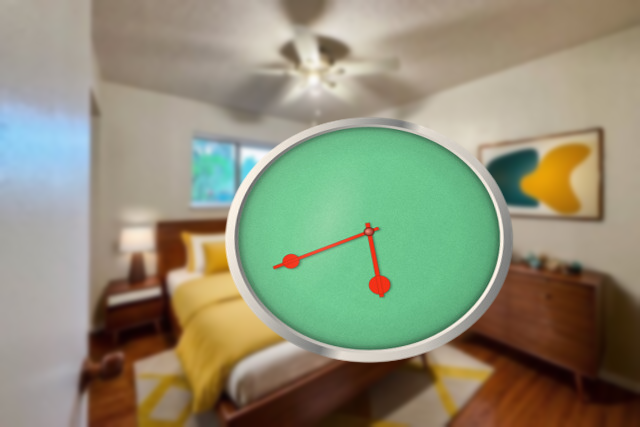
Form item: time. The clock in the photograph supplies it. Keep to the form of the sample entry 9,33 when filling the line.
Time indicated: 5,41
